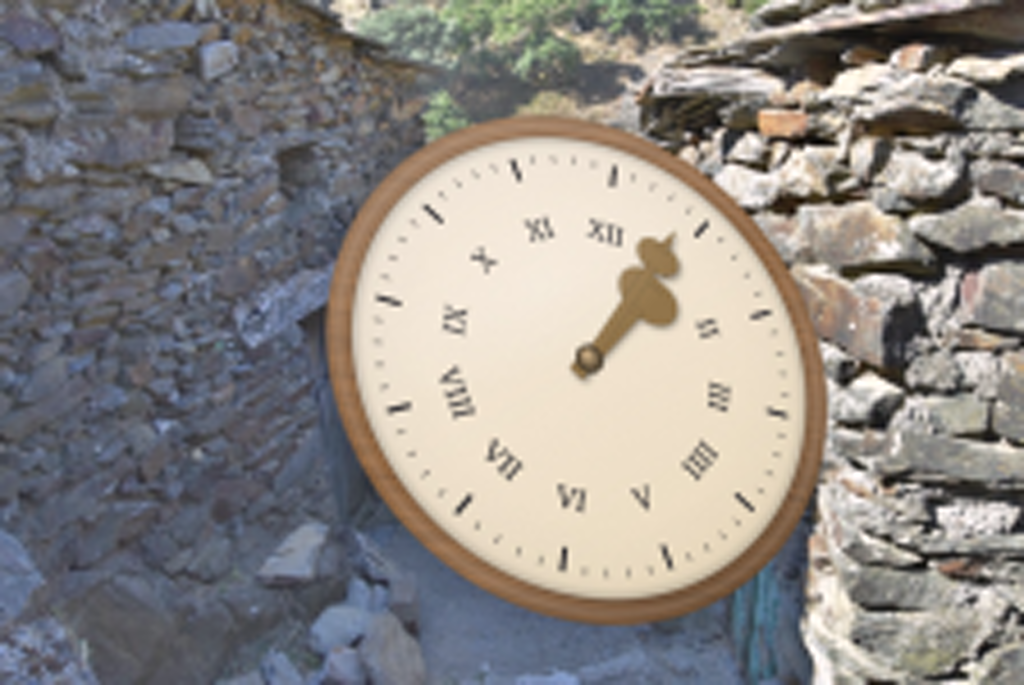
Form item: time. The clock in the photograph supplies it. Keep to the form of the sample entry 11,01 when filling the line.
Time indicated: 1,04
